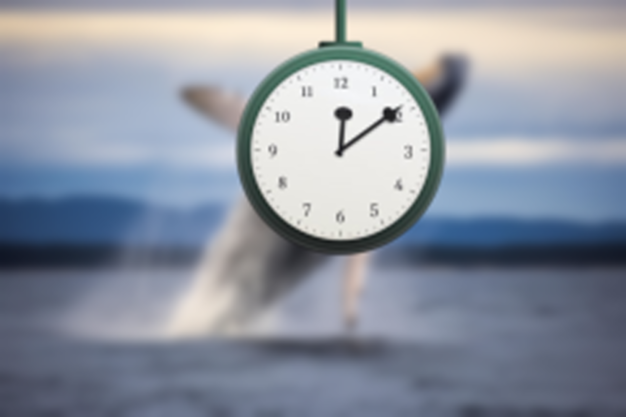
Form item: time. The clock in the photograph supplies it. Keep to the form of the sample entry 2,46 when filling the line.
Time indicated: 12,09
